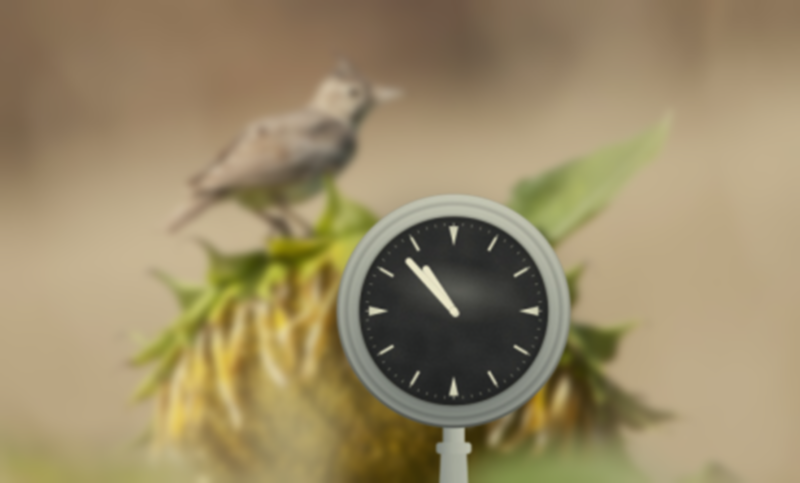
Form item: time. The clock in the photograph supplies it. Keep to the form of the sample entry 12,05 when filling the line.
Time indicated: 10,53
